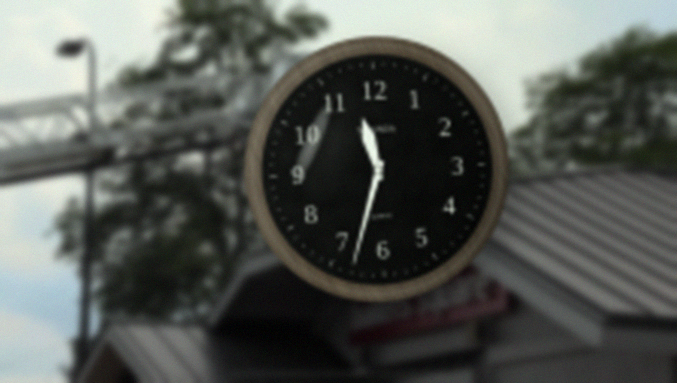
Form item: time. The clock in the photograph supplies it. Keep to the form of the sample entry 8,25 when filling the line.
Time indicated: 11,33
